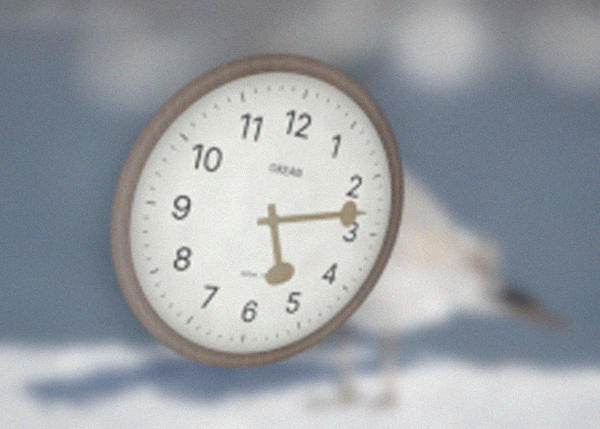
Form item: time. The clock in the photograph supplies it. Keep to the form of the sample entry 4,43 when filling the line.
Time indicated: 5,13
